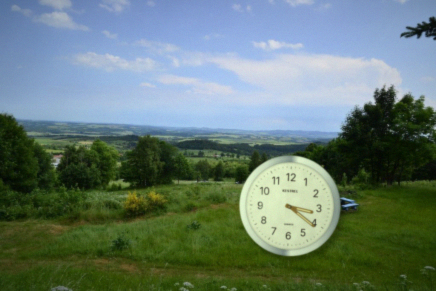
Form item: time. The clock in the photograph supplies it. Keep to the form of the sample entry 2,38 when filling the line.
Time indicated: 3,21
